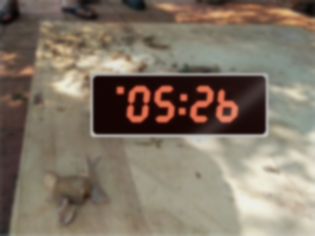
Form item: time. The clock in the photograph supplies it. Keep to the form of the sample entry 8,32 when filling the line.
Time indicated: 5,26
